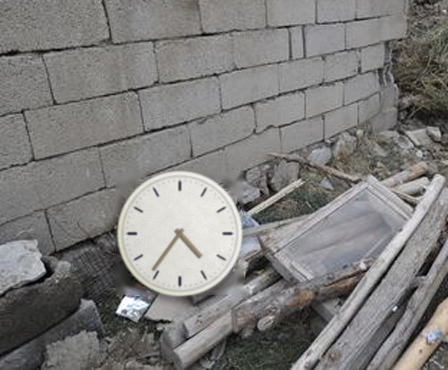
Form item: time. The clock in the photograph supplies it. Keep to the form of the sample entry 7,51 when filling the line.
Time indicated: 4,36
